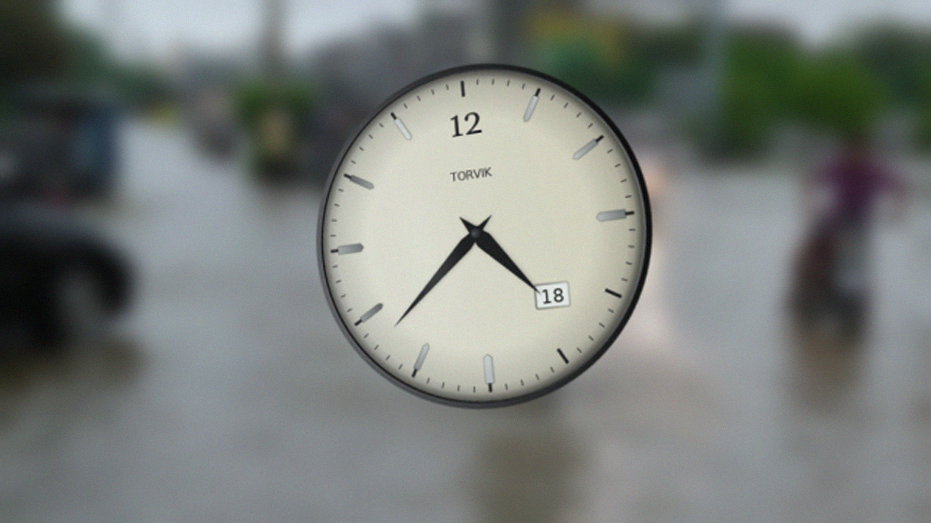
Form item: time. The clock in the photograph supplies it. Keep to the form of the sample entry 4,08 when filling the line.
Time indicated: 4,38
